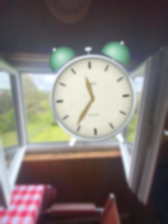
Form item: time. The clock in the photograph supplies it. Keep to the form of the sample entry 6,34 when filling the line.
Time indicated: 11,36
